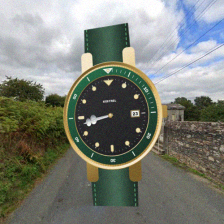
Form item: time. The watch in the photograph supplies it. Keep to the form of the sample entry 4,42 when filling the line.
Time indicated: 8,43
